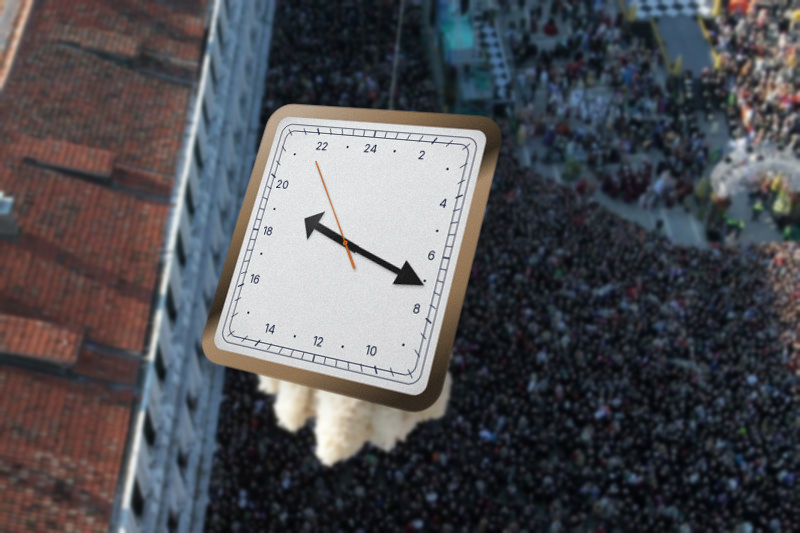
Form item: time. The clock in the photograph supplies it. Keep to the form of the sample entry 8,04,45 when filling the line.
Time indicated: 19,17,54
